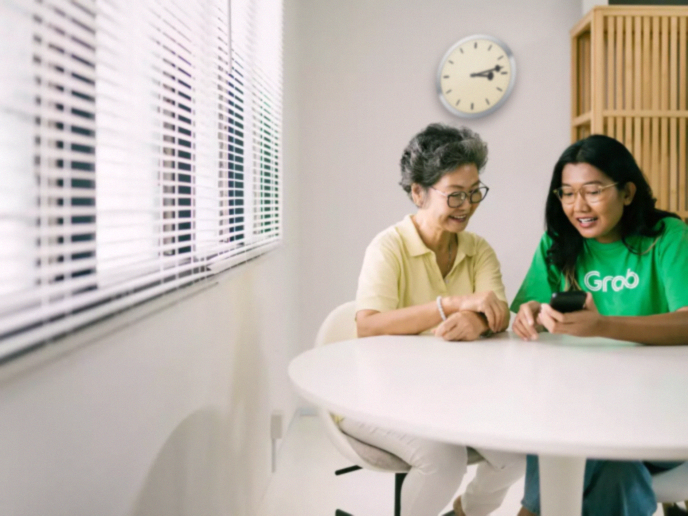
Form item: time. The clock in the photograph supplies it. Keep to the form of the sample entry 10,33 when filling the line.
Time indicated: 3,13
